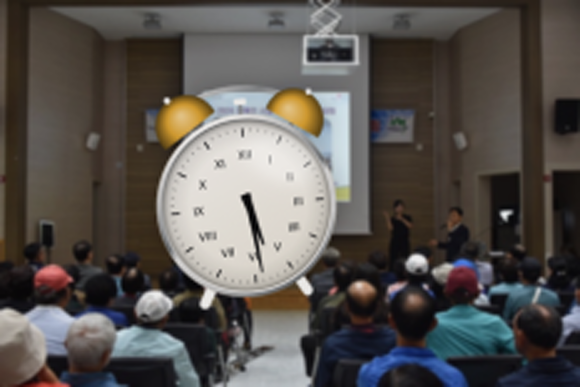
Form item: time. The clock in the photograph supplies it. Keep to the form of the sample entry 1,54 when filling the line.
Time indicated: 5,29
